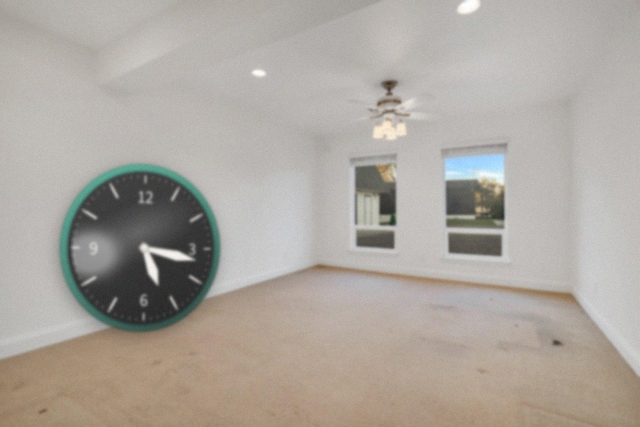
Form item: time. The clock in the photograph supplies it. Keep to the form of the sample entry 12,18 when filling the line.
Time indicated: 5,17
